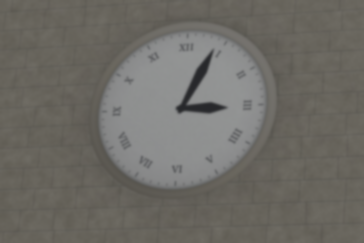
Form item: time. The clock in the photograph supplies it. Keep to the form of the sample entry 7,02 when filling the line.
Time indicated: 3,04
